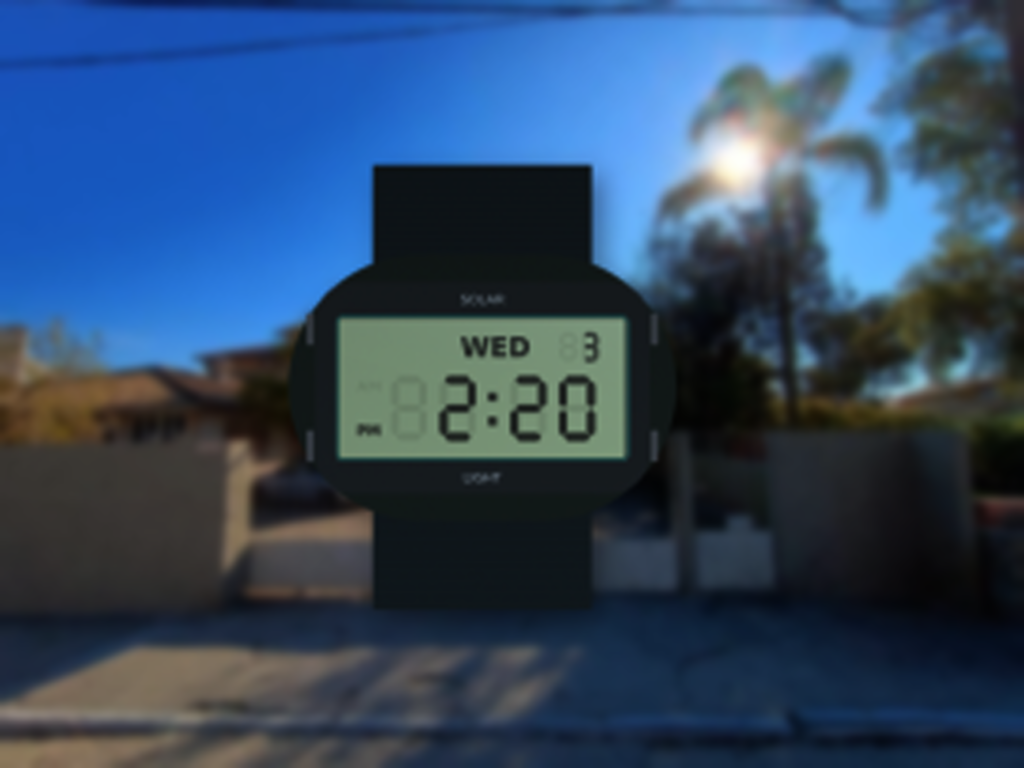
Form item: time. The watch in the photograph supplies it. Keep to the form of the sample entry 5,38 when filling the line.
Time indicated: 2,20
